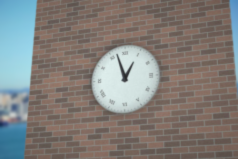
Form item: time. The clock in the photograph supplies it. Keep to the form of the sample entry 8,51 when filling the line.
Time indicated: 12,57
